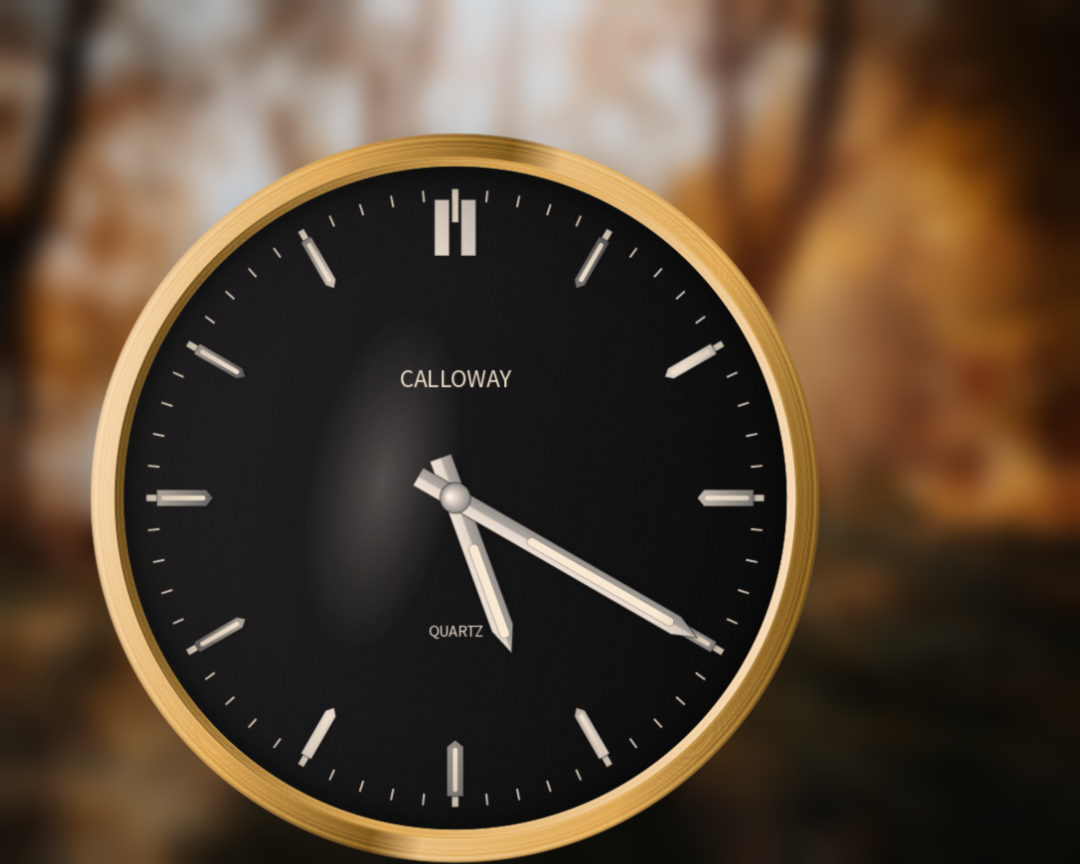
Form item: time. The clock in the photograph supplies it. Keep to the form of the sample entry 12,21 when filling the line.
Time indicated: 5,20
